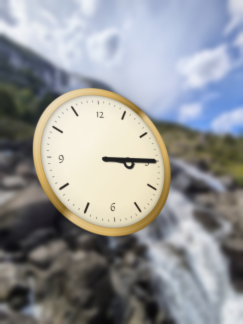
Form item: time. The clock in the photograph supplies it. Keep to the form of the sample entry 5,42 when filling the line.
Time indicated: 3,15
